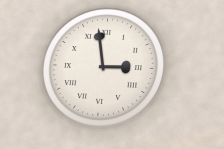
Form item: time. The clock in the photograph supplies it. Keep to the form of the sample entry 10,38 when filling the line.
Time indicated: 2,58
